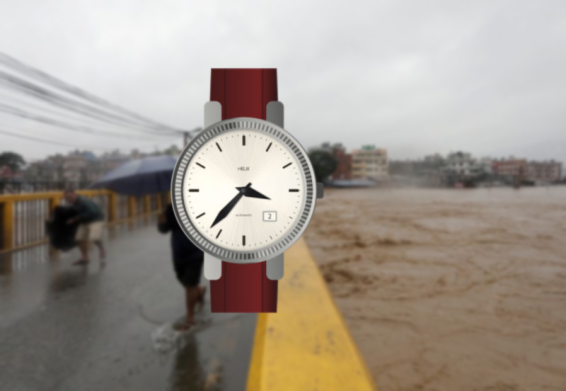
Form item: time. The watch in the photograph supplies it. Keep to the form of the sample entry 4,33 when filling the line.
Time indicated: 3,37
